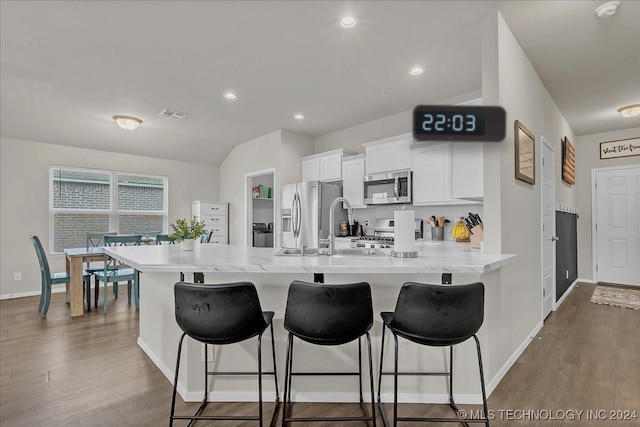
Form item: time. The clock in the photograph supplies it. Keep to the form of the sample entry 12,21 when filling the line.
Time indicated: 22,03
